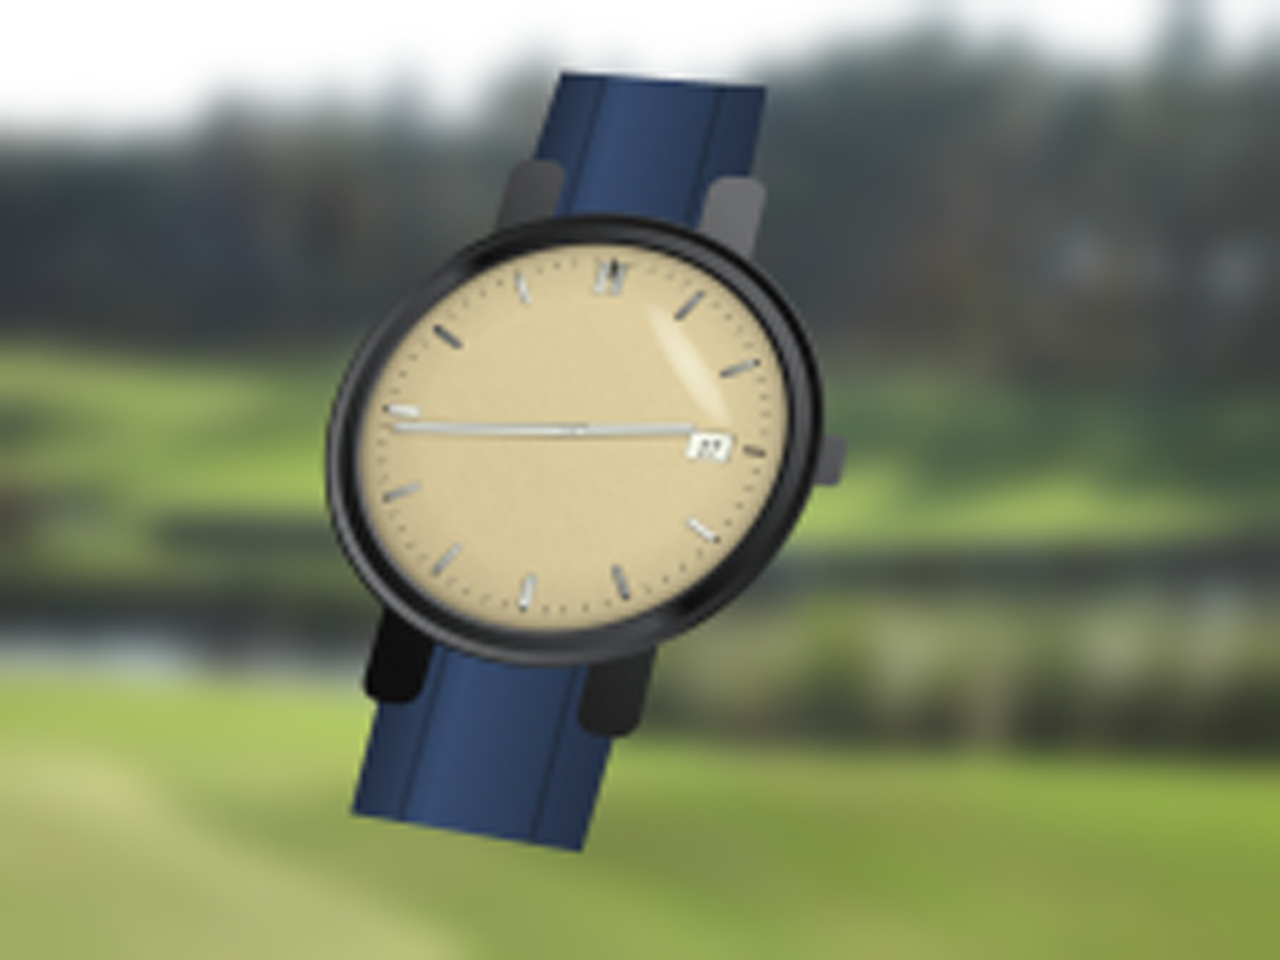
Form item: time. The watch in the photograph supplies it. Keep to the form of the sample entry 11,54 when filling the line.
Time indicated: 2,44
